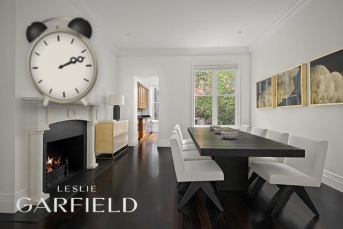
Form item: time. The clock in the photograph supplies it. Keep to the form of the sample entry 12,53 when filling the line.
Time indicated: 2,12
